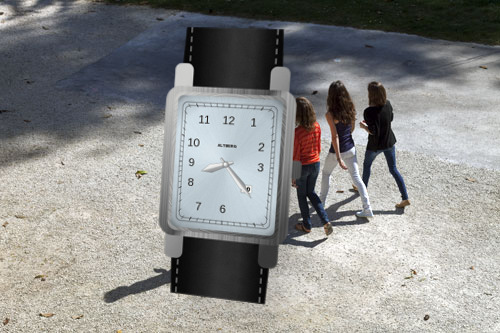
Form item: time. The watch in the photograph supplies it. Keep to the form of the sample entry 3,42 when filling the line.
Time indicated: 8,23
